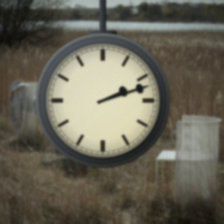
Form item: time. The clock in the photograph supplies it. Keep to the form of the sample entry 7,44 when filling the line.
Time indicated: 2,12
